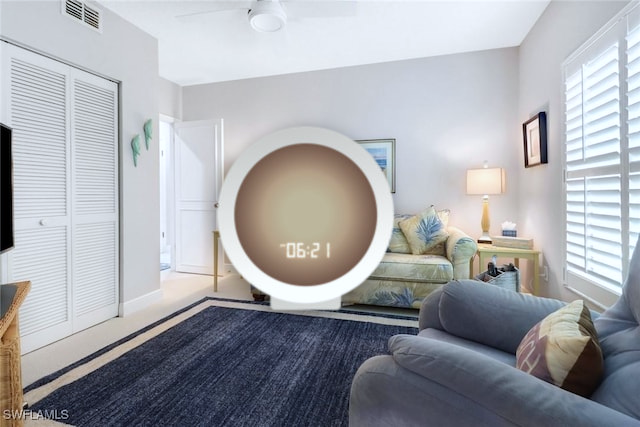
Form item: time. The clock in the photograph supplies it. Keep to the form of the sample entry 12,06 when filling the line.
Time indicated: 6,21
